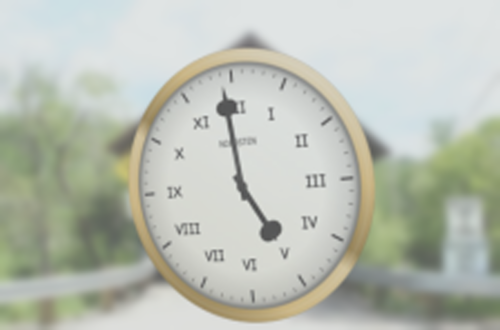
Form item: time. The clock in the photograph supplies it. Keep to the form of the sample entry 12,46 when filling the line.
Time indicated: 4,59
